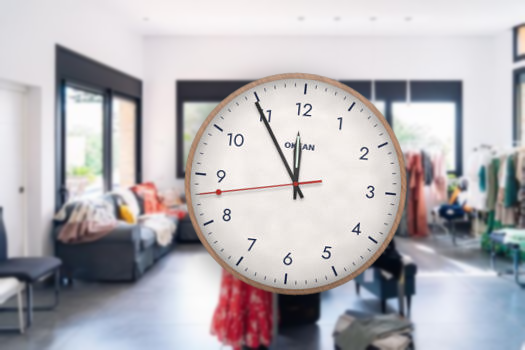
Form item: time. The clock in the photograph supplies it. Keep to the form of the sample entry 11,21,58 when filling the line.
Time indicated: 11,54,43
